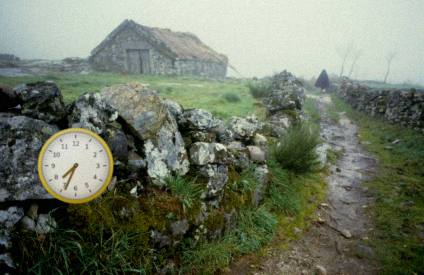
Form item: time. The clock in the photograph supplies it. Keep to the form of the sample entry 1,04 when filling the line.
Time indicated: 7,34
